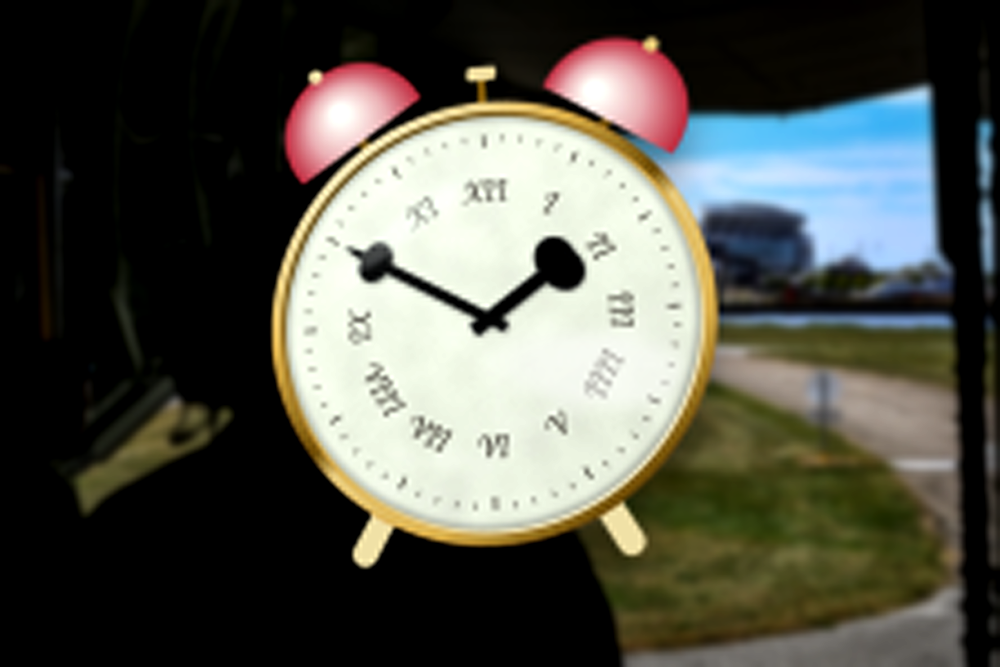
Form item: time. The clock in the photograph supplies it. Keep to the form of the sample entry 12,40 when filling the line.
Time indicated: 1,50
